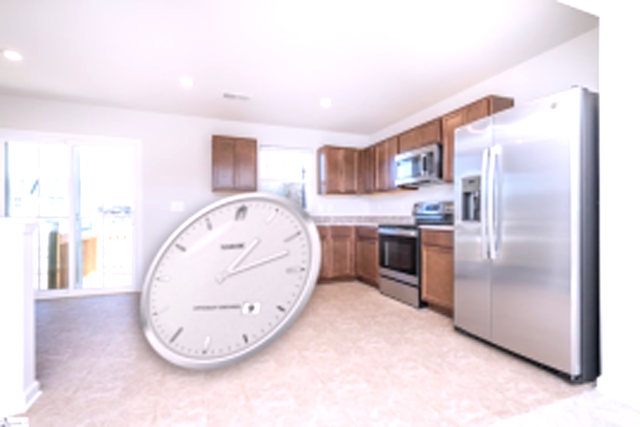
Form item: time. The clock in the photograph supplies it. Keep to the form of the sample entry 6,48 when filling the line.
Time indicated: 1,12
